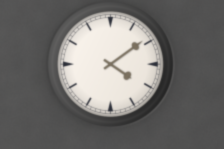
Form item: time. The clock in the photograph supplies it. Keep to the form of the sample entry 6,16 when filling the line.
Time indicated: 4,09
